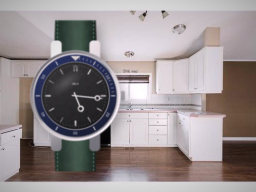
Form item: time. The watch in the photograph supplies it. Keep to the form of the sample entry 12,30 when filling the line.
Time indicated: 5,16
